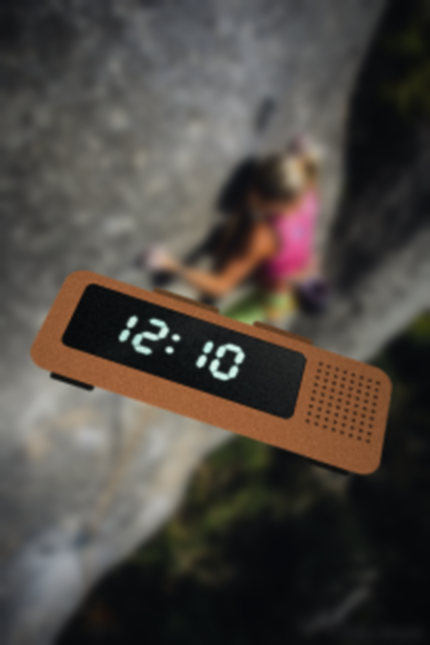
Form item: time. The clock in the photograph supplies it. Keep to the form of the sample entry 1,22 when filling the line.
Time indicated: 12,10
